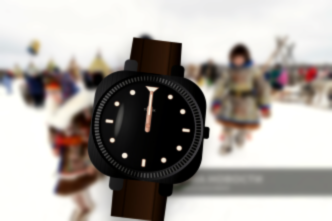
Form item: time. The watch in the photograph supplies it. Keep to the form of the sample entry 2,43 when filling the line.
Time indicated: 12,00
